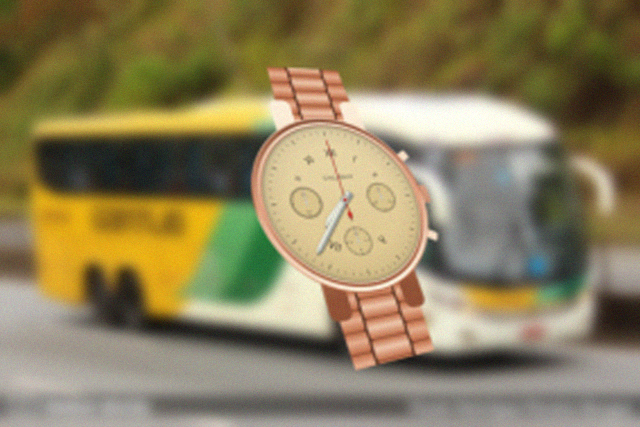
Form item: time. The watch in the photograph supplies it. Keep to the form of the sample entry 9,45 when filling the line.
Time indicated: 7,37
